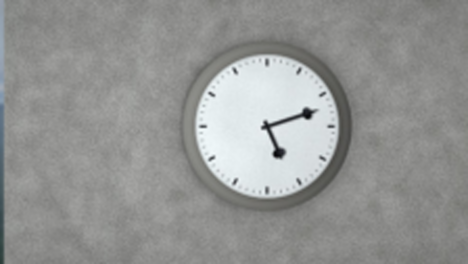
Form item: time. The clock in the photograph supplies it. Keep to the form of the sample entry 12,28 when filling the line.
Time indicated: 5,12
